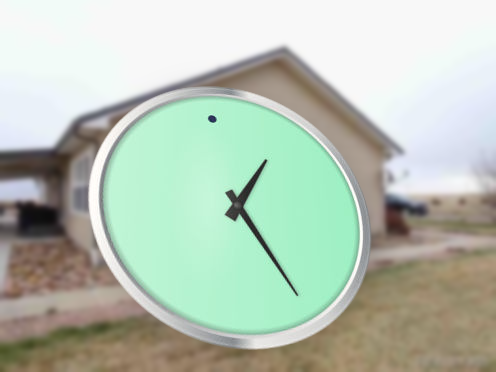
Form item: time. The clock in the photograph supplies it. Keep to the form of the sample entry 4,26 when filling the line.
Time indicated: 1,27
